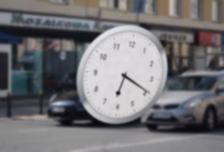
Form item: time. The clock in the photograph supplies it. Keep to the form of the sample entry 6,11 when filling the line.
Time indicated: 6,19
